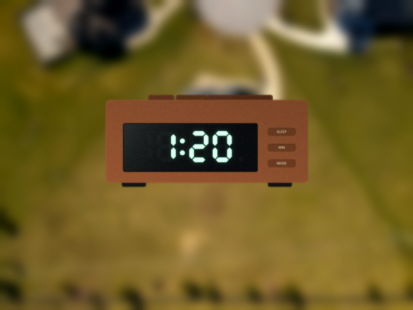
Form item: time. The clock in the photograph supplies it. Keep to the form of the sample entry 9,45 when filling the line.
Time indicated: 1,20
